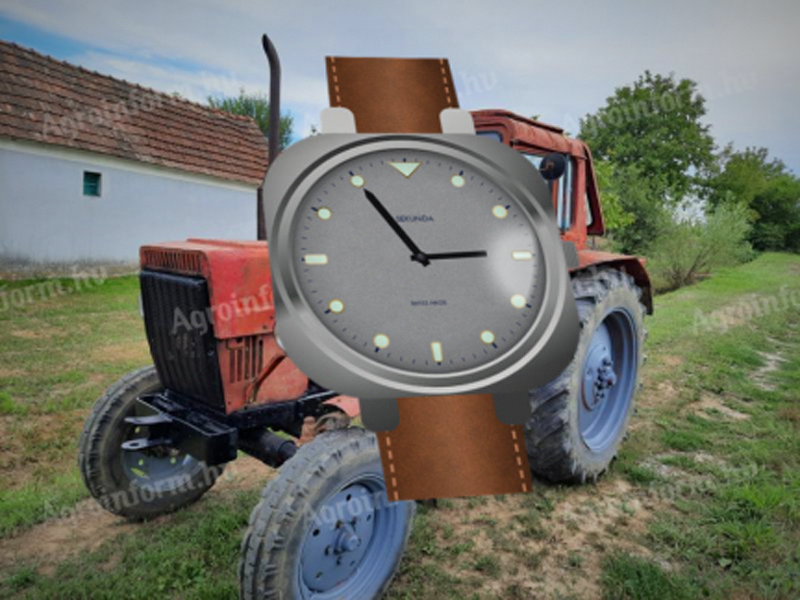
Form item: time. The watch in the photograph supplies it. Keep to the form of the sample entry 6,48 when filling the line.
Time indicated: 2,55
